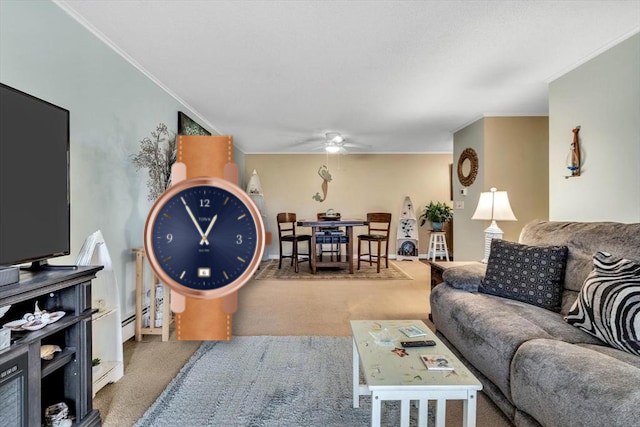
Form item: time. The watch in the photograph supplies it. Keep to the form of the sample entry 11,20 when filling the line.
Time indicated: 12,55
